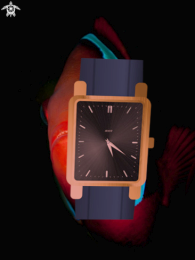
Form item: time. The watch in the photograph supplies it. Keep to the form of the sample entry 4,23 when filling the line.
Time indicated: 5,21
